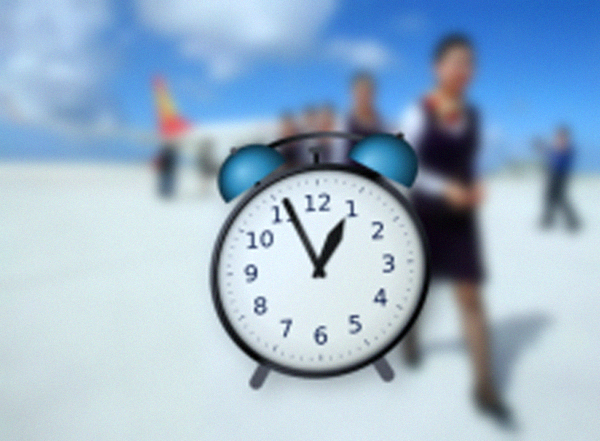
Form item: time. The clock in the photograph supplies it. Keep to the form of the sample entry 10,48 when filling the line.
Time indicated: 12,56
